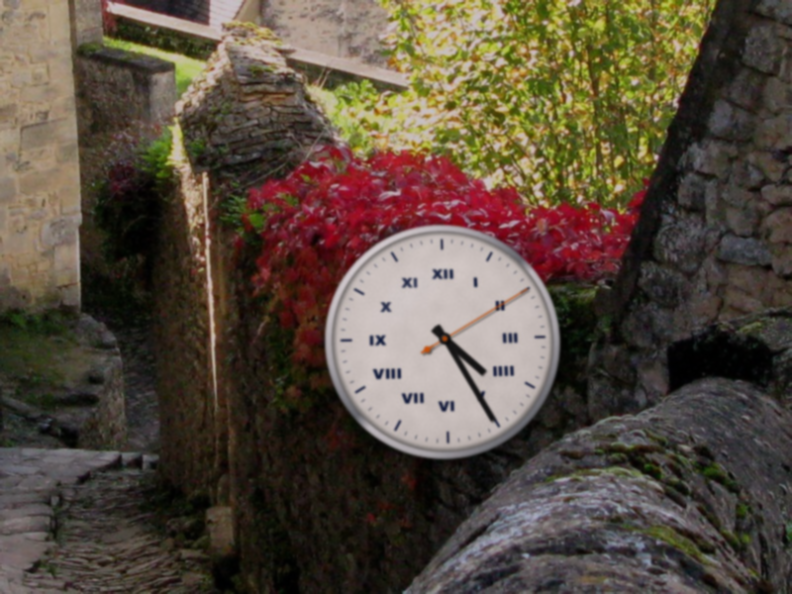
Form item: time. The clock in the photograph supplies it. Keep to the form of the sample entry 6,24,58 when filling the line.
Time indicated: 4,25,10
